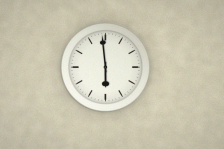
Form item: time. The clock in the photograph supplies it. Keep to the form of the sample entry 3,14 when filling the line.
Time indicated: 5,59
